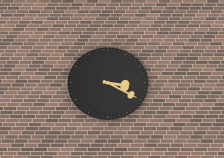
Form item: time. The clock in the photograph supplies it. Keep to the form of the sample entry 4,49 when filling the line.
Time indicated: 3,20
